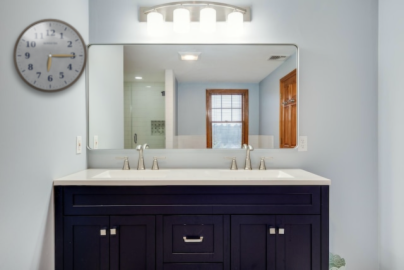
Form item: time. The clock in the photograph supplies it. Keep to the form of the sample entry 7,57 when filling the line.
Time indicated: 6,15
